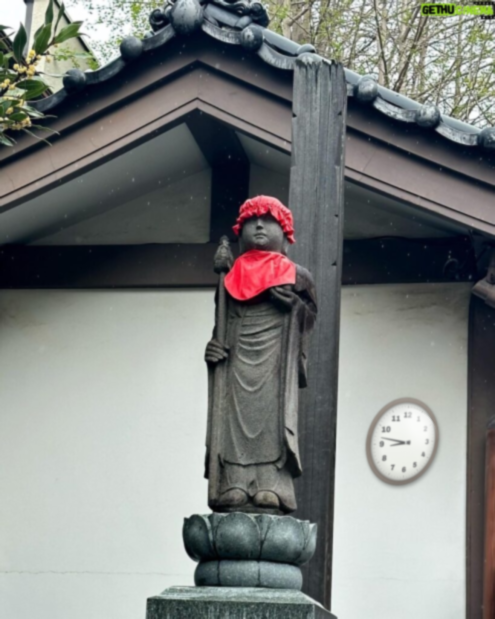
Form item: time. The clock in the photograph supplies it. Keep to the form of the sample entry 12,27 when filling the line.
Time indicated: 8,47
